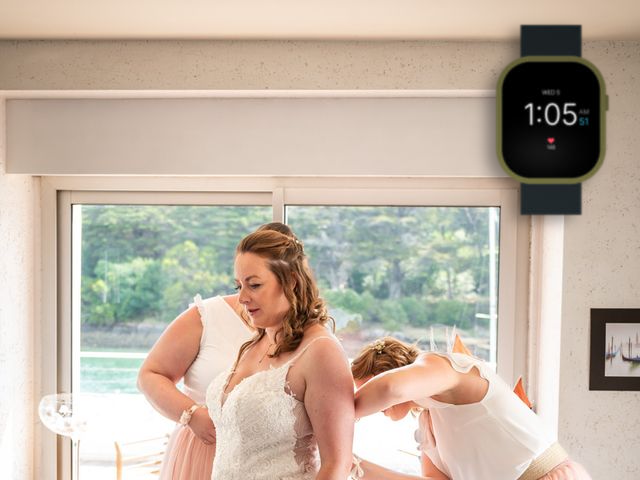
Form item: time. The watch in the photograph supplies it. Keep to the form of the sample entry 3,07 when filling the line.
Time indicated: 1,05
